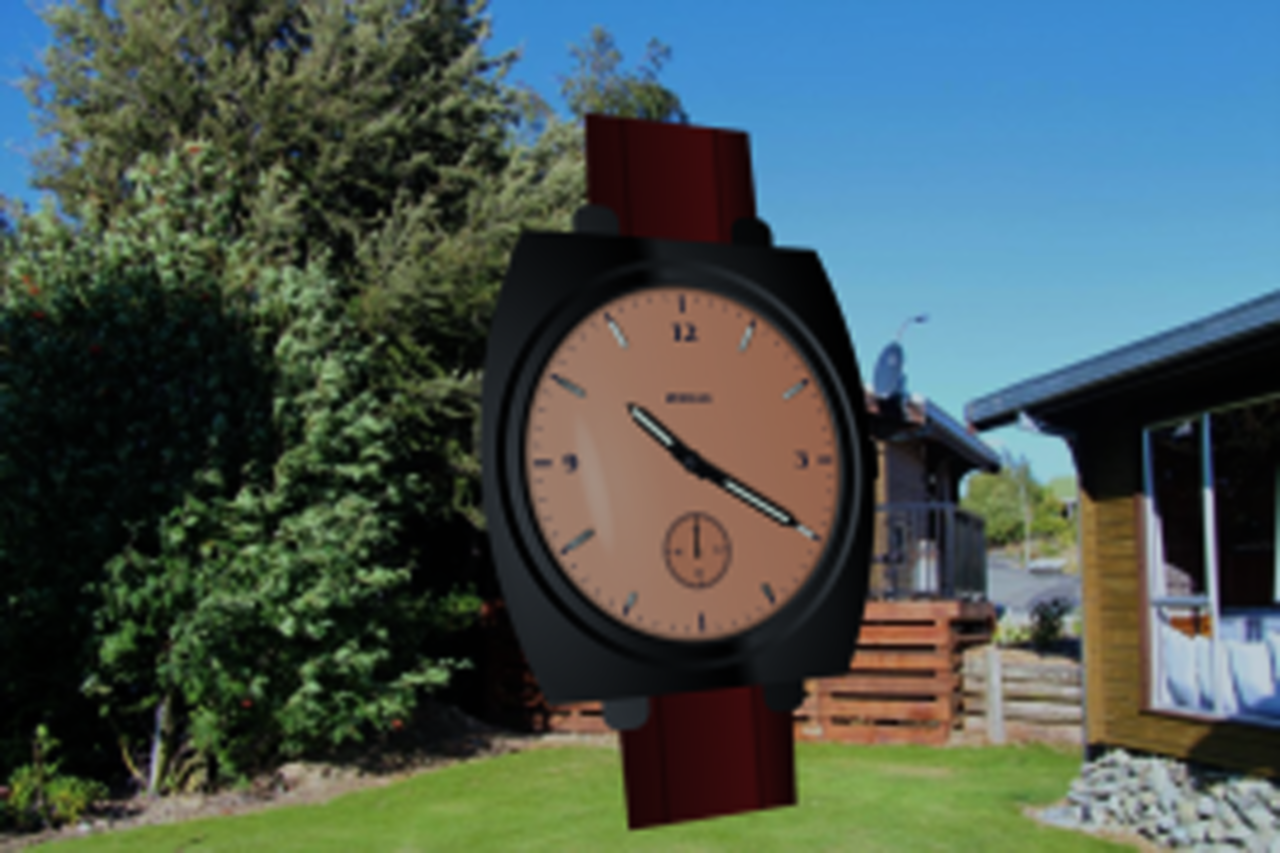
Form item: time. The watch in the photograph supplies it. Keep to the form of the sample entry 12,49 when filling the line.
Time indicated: 10,20
